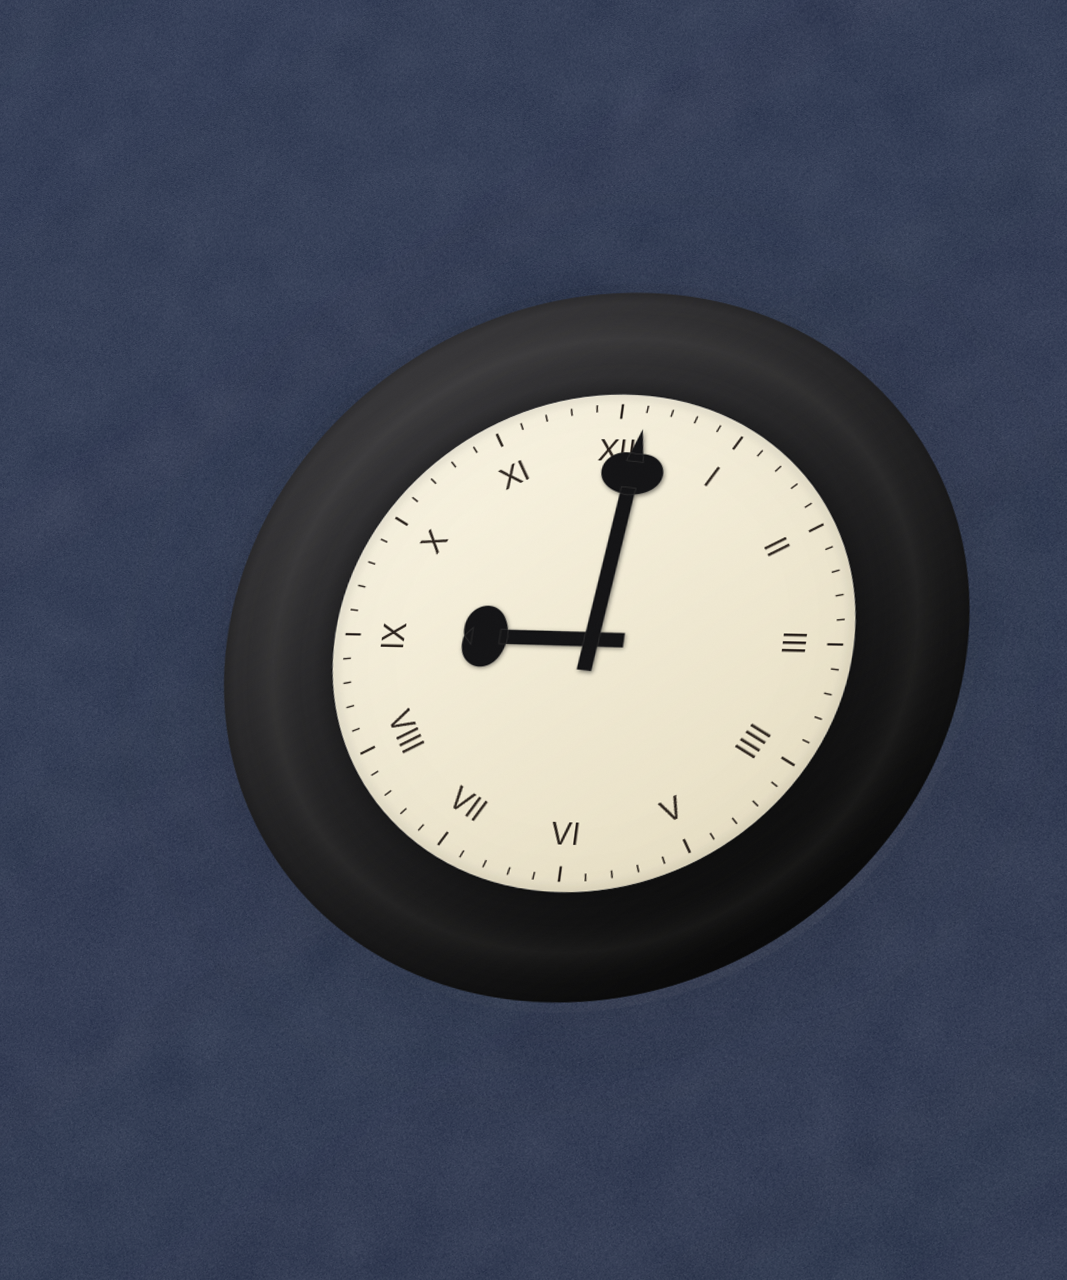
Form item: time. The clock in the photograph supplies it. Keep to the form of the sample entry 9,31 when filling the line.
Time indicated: 9,01
